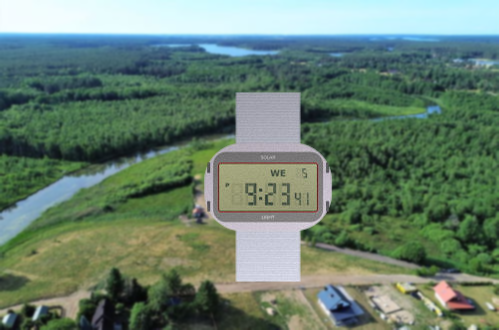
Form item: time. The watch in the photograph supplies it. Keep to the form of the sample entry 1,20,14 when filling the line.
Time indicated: 9,23,41
